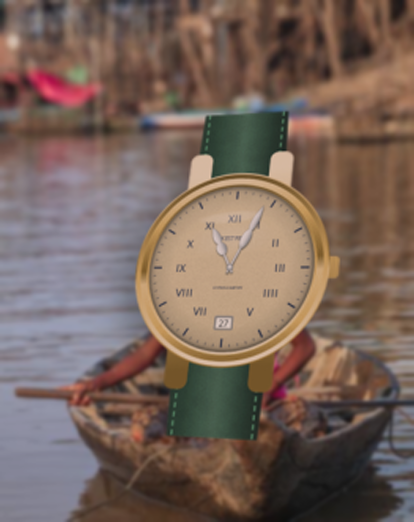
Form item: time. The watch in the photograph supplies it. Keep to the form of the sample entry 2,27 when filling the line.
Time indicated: 11,04
